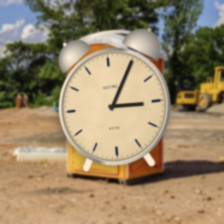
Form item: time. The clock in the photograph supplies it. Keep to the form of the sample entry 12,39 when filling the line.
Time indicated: 3,05
